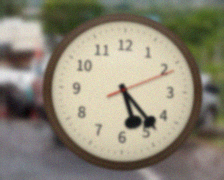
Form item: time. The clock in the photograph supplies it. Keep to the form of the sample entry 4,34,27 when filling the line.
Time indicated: 5,23,11
